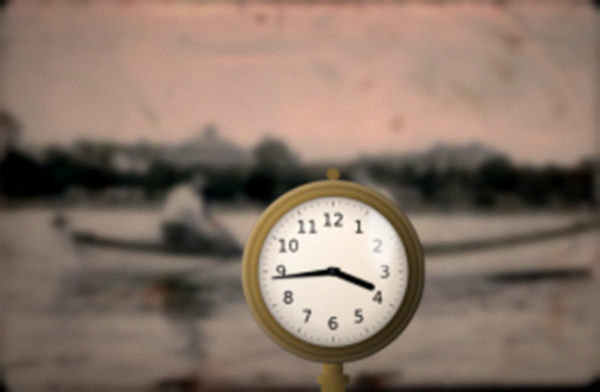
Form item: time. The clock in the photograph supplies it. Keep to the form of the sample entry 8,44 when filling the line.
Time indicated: 3,44
